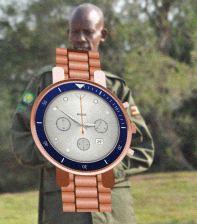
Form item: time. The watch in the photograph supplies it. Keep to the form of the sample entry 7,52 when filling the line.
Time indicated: 2,51
